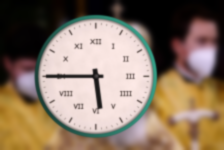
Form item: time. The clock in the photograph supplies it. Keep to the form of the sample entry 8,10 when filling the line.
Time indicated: 5,45
